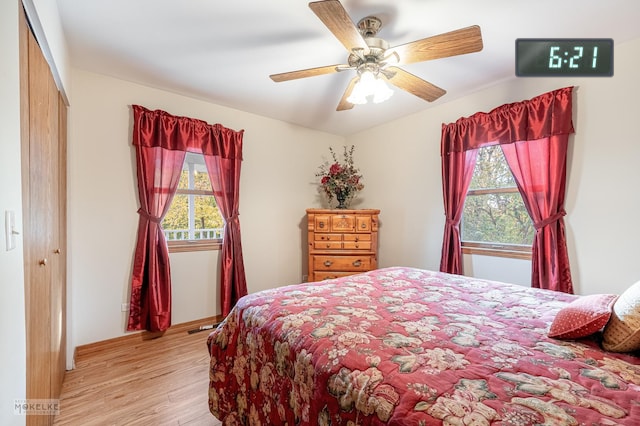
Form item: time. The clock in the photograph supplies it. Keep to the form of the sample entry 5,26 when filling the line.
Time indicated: 6,21
